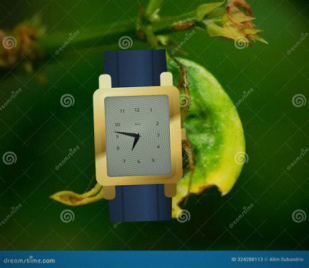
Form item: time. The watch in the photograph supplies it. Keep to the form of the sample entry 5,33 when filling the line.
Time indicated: 6,47
